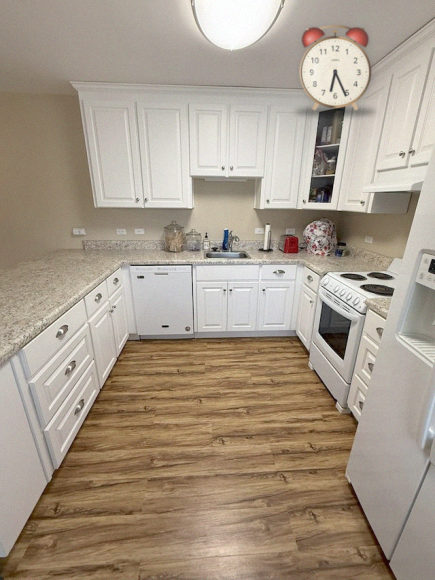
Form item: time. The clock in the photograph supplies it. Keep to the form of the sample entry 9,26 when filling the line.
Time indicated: 6,26
